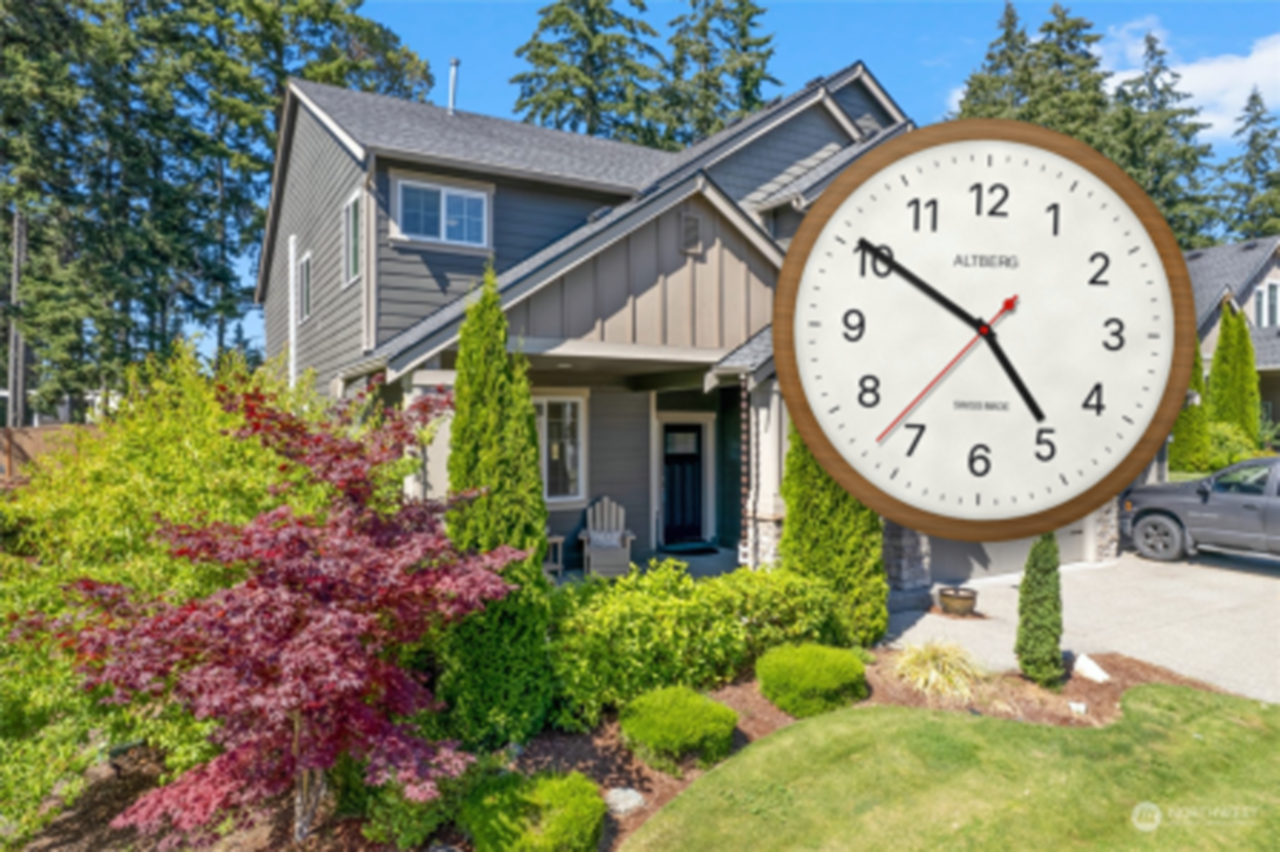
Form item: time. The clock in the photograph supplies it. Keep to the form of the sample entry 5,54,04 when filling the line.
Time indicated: 4,50,37
